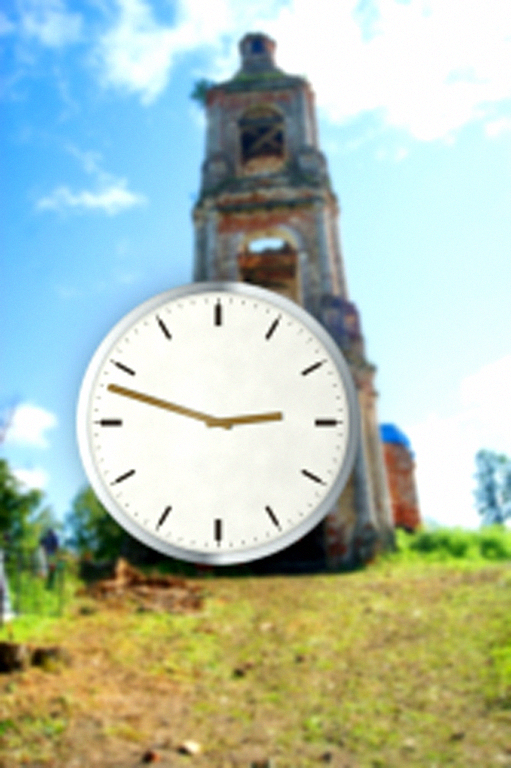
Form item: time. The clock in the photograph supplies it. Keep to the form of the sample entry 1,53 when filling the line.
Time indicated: 2,48
